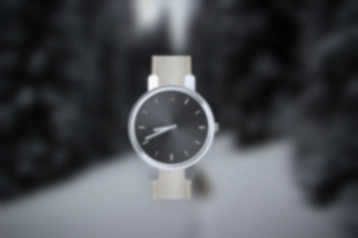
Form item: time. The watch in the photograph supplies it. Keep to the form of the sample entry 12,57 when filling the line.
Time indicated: 8,41
